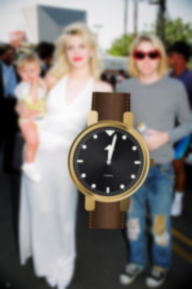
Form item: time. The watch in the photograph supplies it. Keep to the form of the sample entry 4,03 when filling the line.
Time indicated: 12,02
